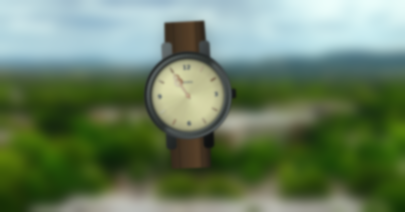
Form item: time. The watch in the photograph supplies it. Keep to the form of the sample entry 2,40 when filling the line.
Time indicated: 10,55
